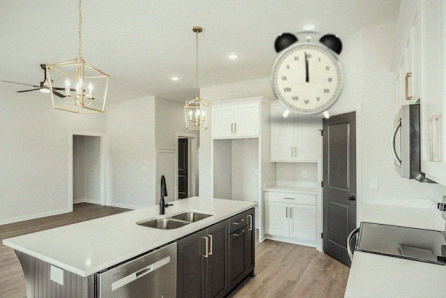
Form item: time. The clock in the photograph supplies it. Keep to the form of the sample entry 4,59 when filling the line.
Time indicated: 11,59
